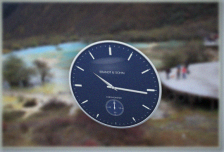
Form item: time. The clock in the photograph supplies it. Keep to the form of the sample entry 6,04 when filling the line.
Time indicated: 10,16
